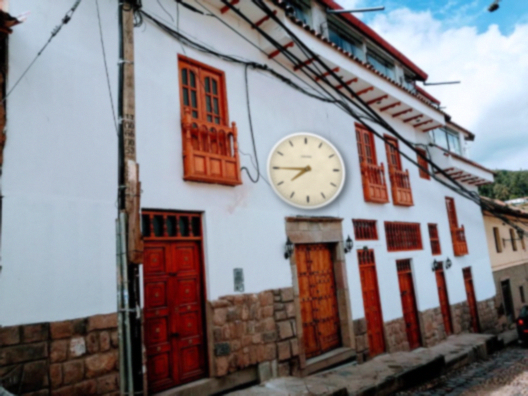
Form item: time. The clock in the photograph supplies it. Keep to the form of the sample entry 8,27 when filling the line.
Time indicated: 7,45
